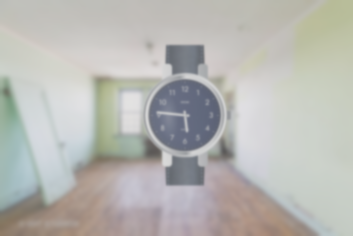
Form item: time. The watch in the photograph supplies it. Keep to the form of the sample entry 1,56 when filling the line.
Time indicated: 5,46
